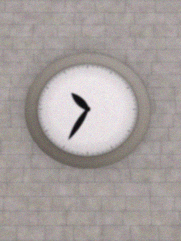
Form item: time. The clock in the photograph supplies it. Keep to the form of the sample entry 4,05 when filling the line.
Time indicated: 10,35
